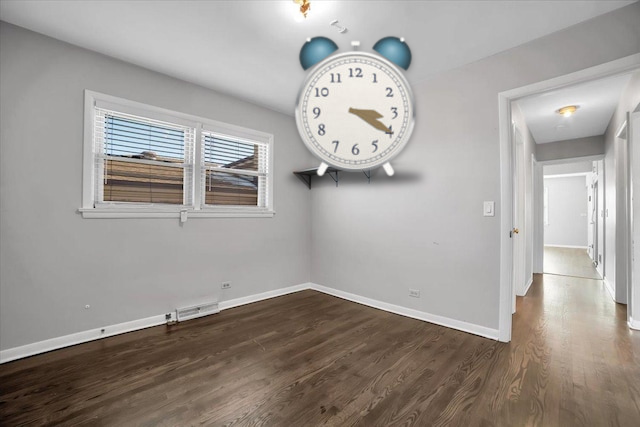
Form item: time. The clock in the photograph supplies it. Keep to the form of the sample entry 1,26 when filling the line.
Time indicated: 3,20
